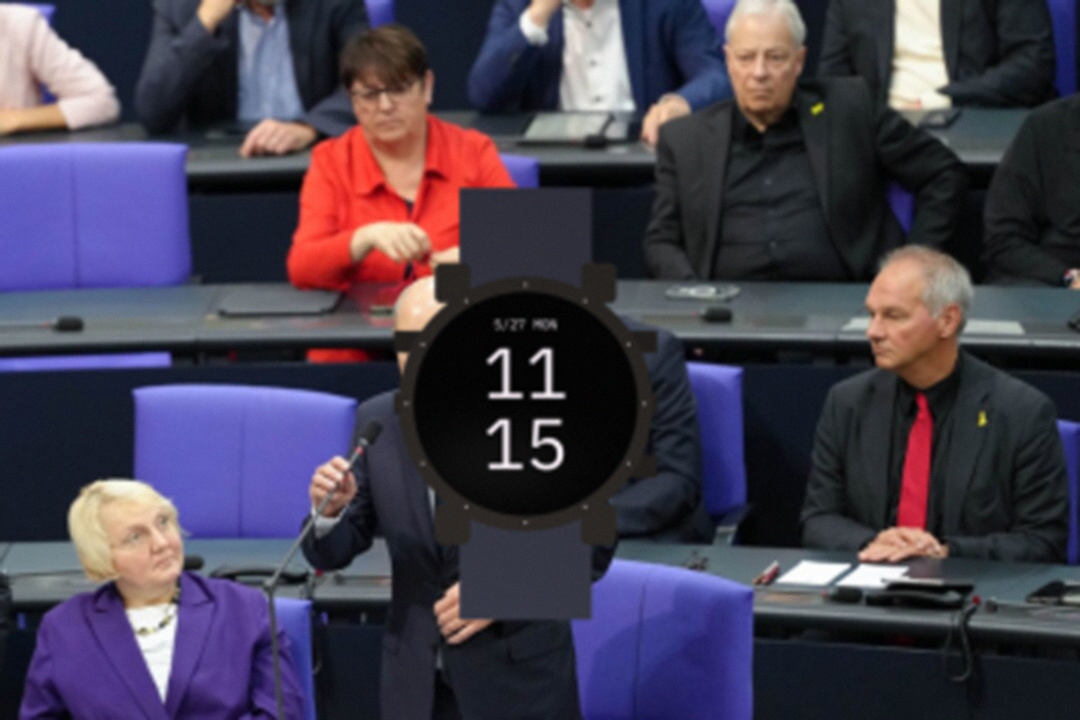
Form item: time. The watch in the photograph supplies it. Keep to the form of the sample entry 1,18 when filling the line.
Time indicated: 11,15
